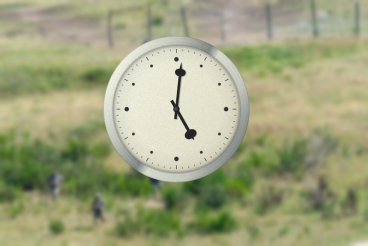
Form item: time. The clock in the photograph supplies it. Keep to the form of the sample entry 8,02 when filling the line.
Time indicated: 5,01
